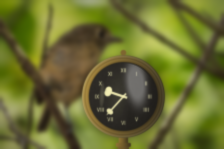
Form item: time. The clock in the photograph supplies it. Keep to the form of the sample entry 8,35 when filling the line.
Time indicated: 9,37
